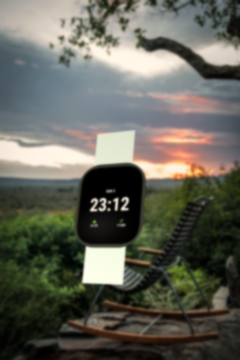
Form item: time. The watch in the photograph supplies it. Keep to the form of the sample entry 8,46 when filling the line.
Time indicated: 23,12
